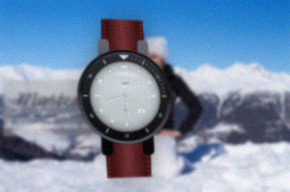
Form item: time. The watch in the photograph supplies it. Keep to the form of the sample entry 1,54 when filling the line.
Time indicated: 8,29
